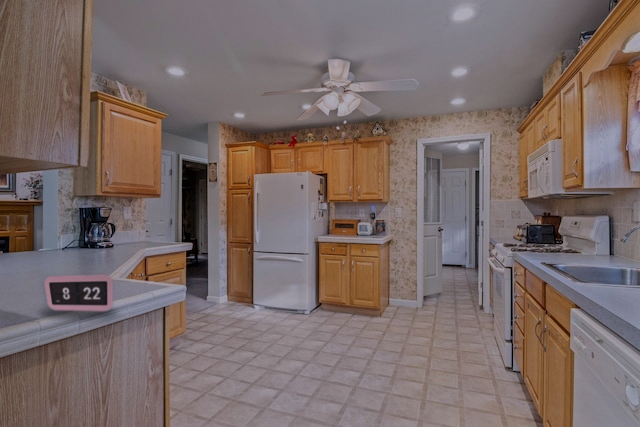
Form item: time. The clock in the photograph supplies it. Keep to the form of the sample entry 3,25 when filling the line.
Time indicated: 8,22
